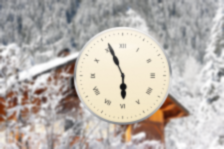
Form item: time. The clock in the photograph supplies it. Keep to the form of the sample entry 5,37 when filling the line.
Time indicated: 5,56
